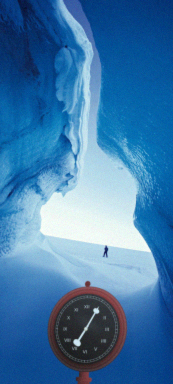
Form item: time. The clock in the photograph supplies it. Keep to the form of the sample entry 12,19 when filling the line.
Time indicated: 7,05
